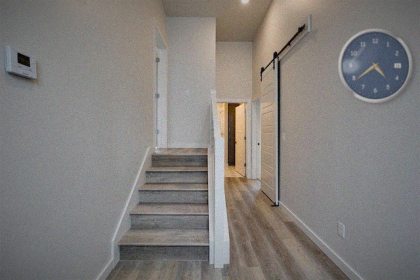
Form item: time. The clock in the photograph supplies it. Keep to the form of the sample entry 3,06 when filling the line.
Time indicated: 4,39
